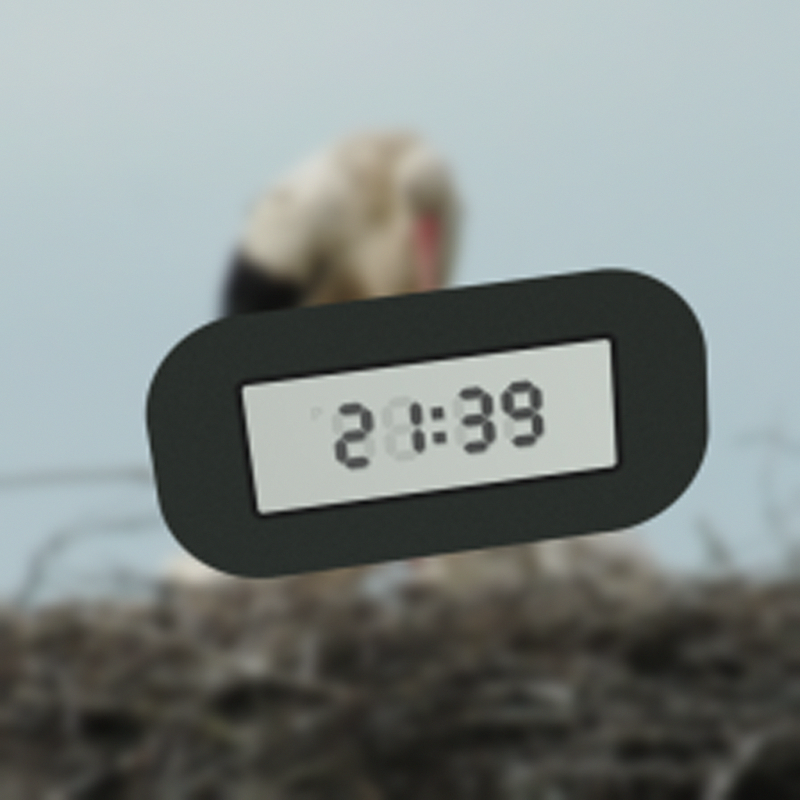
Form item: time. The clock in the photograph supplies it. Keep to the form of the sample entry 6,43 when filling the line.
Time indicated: 21,39
